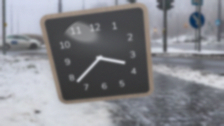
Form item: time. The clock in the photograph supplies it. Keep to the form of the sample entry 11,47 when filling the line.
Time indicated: 3,38
